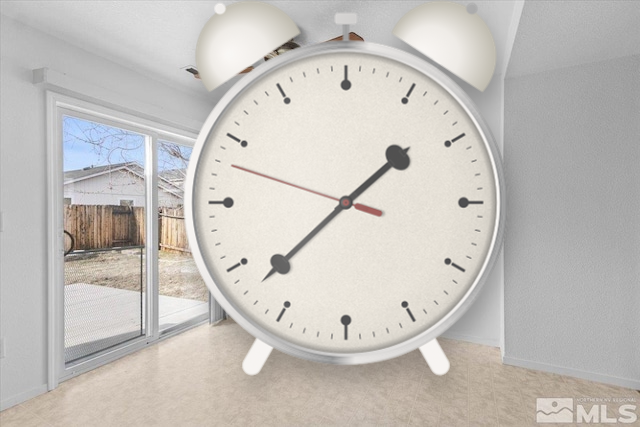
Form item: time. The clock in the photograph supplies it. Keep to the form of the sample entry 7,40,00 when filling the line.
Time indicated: 1,37,48
